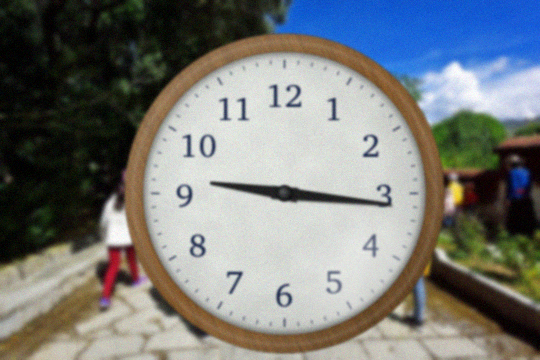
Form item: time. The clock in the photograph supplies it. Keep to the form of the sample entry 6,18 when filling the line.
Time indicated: 9,16
